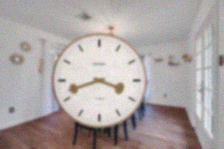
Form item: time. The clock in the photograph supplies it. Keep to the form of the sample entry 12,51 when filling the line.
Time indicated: 3,42
